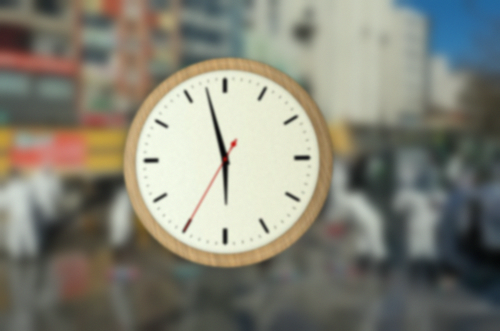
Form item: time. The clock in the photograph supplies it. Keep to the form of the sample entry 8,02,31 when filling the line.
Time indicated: 5,57,35
